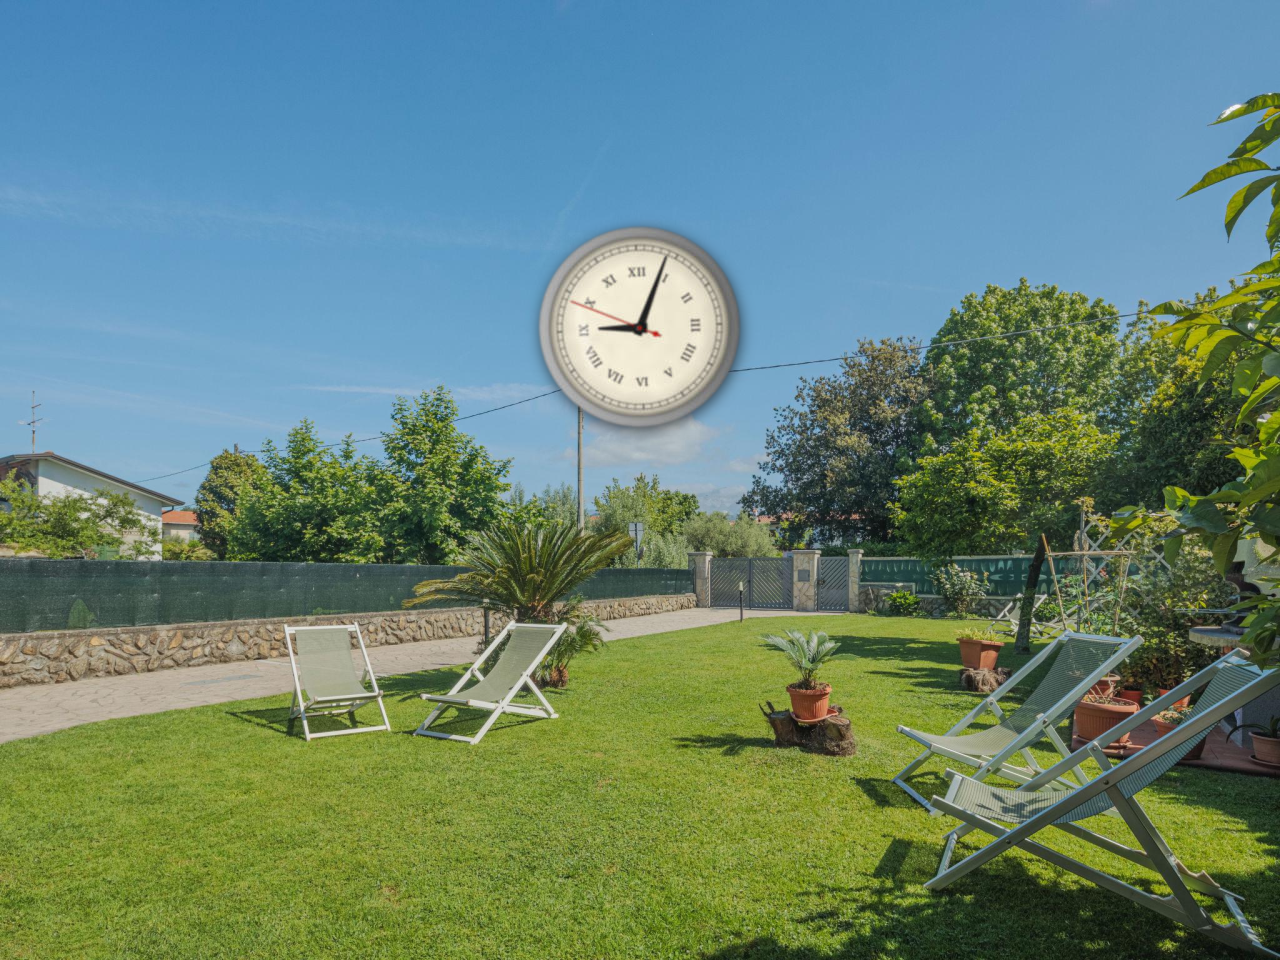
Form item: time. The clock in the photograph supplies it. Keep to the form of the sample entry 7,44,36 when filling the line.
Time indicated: 9,03,49
